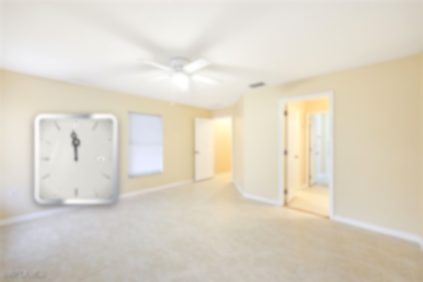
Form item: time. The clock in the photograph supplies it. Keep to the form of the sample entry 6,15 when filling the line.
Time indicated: 11,59
